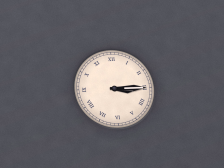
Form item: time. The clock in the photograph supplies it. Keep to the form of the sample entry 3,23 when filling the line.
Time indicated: 3,15
